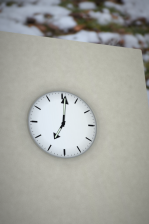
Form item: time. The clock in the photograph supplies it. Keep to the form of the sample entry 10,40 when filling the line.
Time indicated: 7,01
